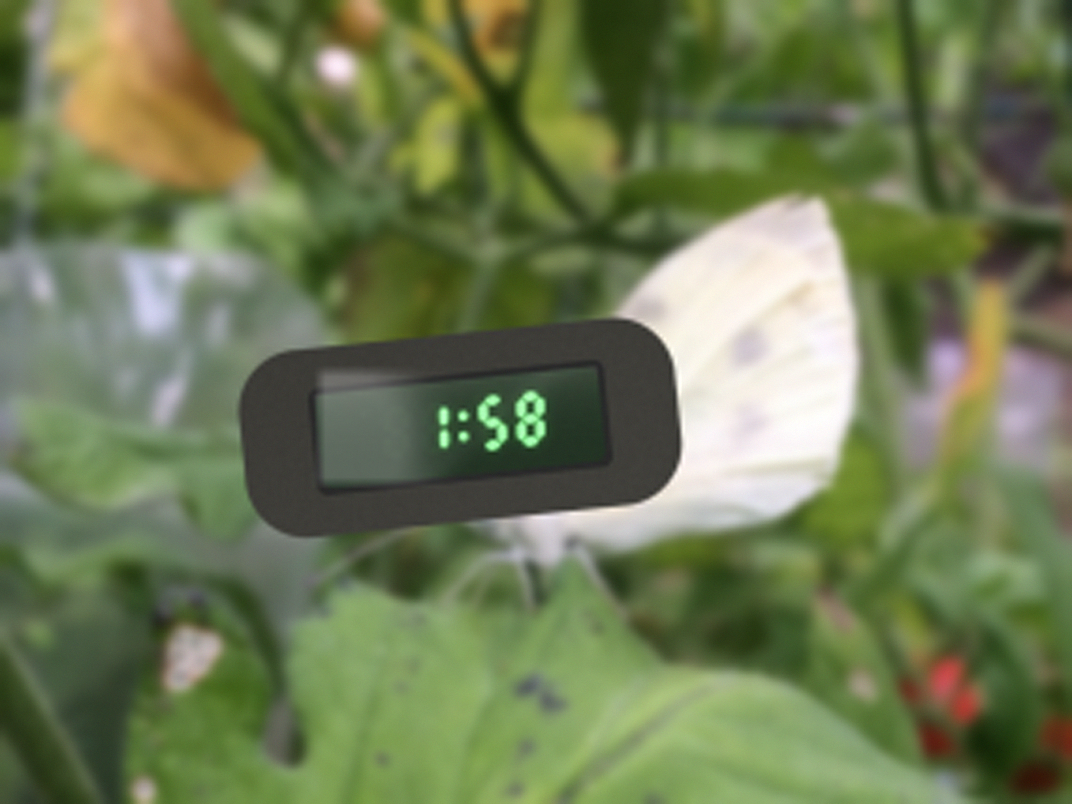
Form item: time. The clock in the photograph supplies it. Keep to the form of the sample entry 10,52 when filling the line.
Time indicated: 1,58
